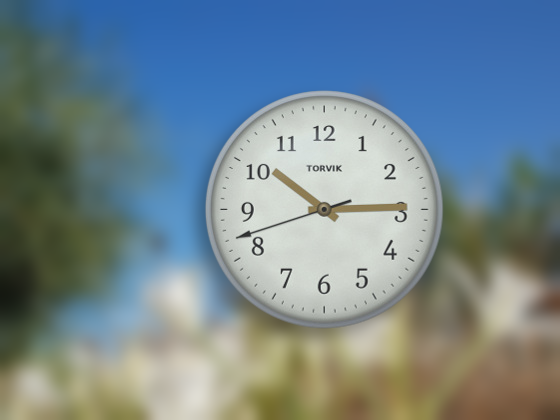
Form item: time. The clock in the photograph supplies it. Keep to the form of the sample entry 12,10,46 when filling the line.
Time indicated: 10,14,42
